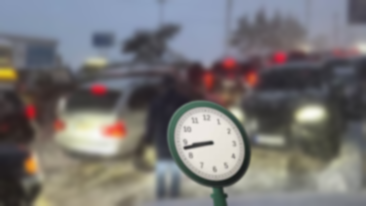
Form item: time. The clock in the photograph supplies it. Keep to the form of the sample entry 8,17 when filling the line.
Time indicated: 8,43
